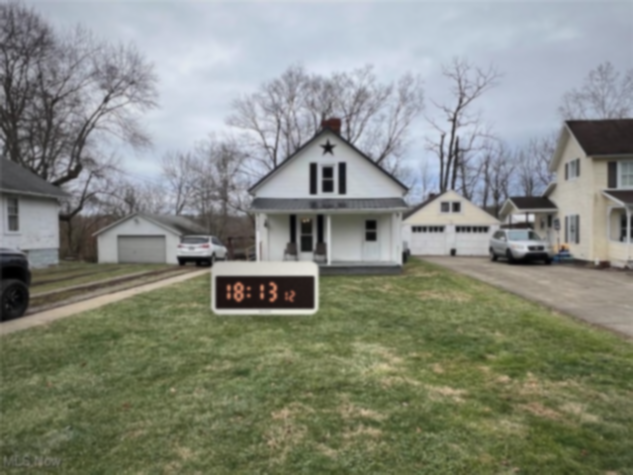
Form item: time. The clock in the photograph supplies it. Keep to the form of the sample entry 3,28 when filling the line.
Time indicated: 18,13
